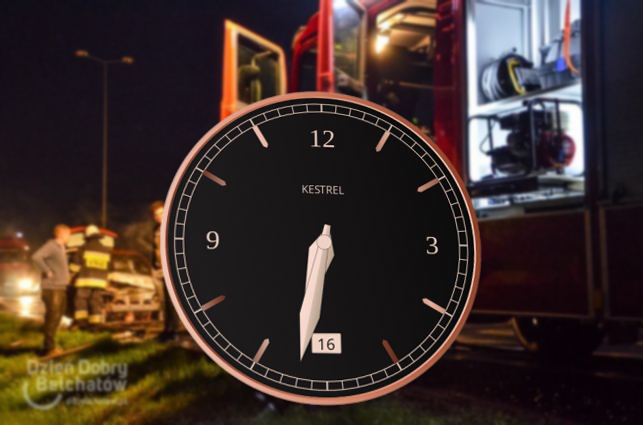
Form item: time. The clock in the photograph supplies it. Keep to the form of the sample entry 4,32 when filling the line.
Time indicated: 6,32
